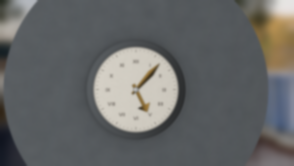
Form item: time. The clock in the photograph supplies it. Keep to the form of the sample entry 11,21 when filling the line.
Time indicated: 5,07
